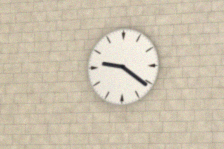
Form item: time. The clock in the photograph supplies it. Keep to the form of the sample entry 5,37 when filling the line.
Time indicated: 9,21
